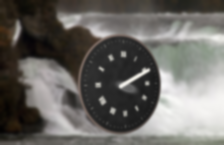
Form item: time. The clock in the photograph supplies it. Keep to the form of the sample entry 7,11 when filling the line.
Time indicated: 2,11
